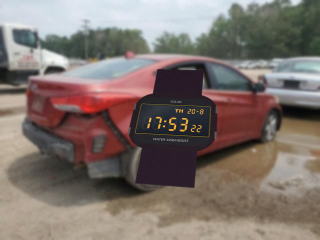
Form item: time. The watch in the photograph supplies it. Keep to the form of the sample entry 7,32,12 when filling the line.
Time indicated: 17,53,22
